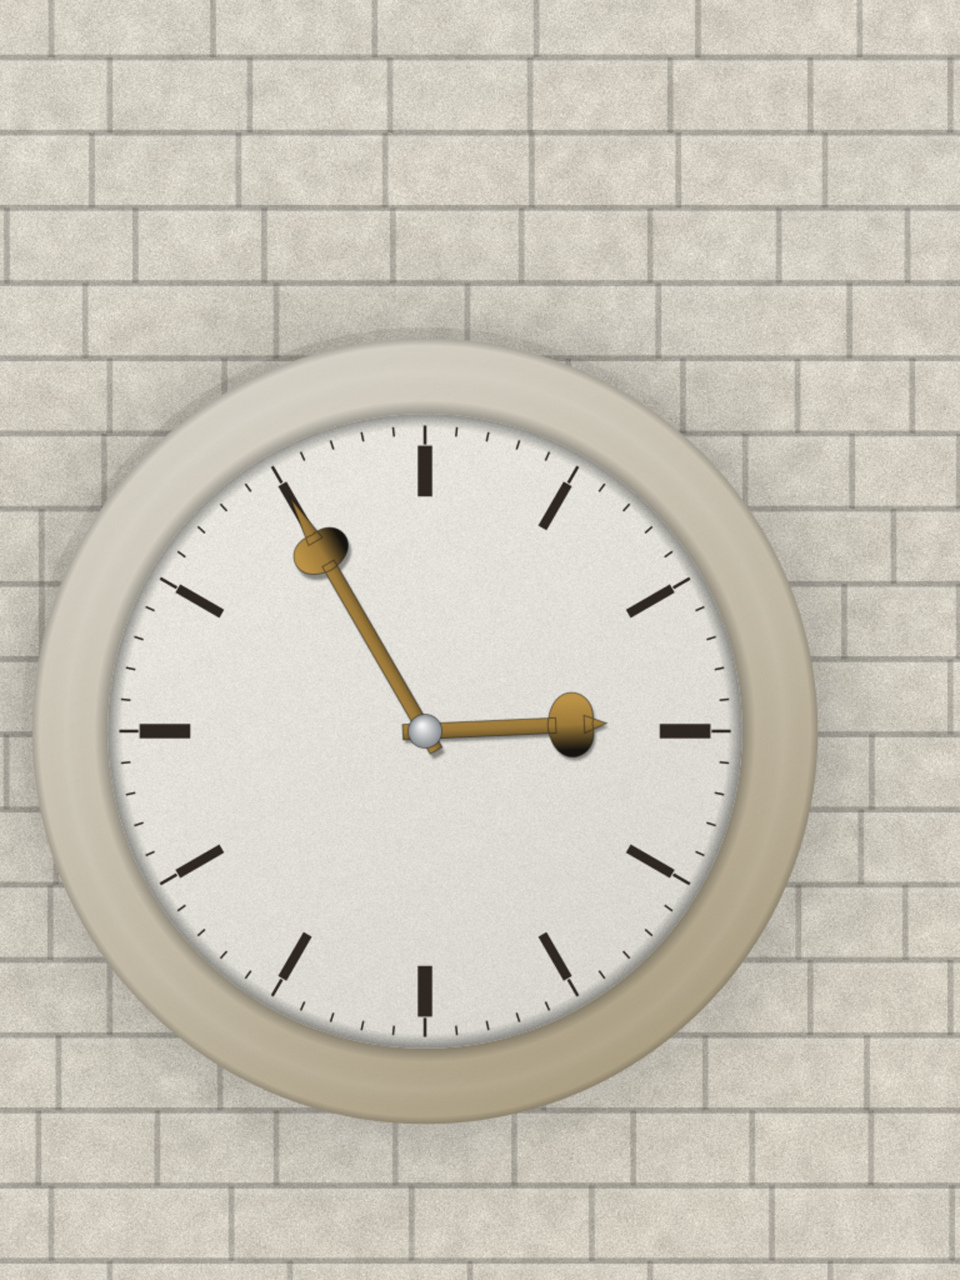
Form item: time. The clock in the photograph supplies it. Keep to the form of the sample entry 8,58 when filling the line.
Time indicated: 2,55
